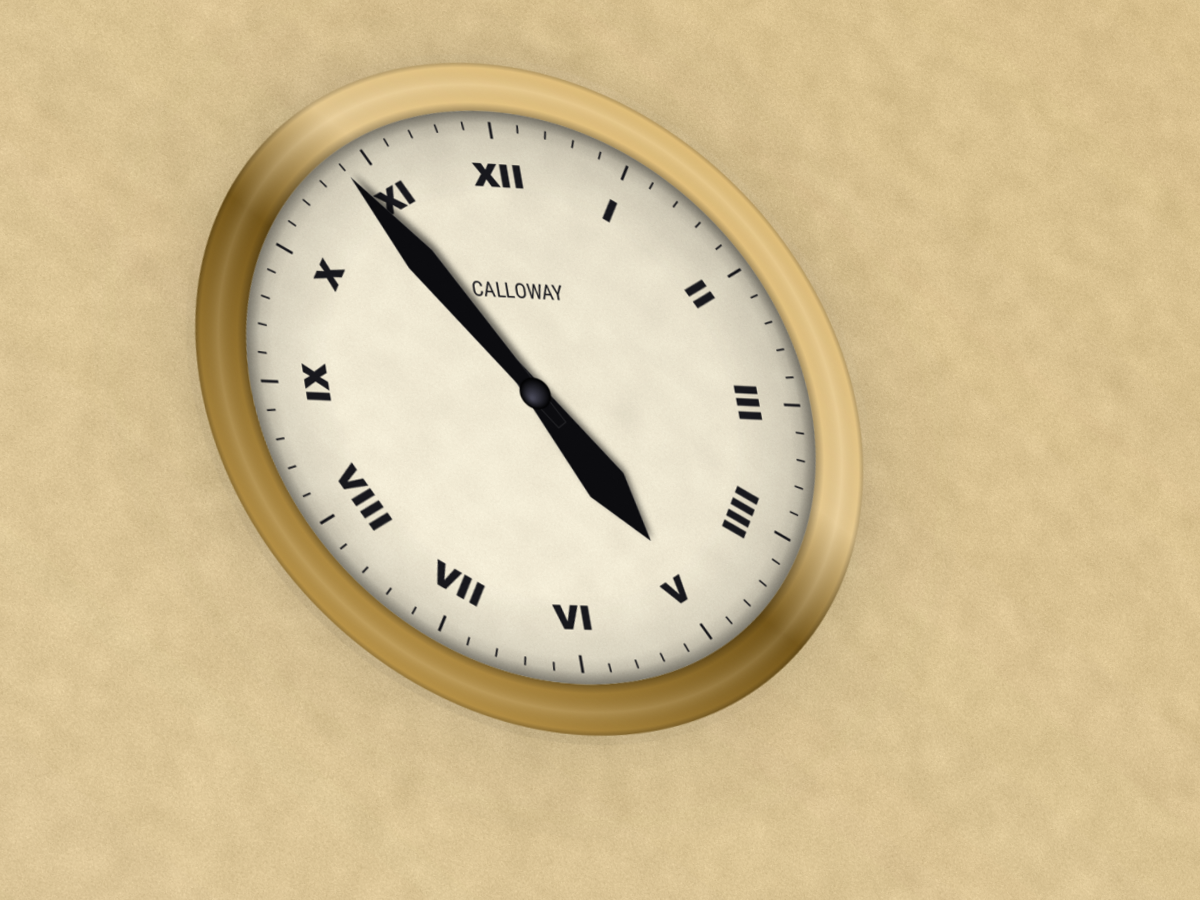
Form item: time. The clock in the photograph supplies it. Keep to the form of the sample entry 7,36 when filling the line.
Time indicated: 4,54
